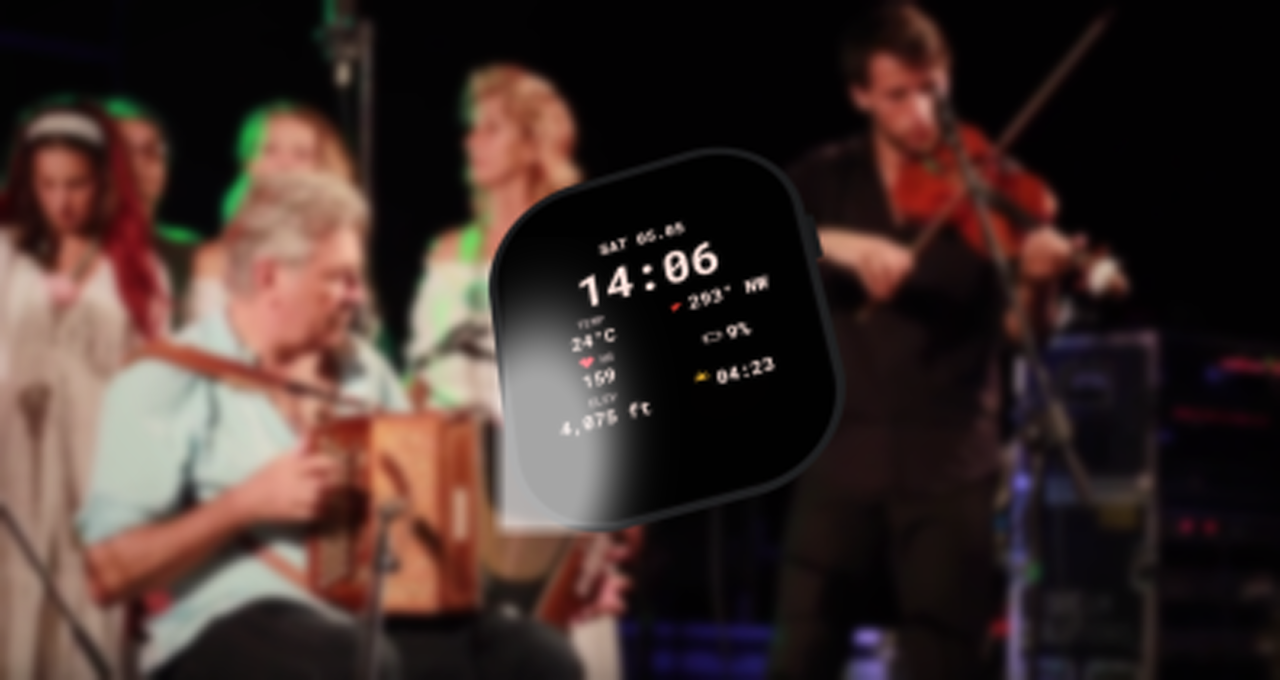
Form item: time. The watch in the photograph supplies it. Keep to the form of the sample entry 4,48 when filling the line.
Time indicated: 14,06
